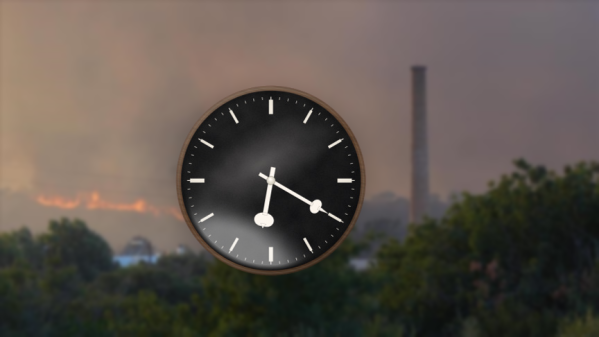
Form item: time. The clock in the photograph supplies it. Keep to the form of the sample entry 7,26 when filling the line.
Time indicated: 6,20
